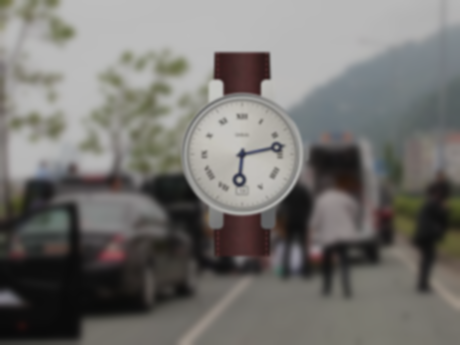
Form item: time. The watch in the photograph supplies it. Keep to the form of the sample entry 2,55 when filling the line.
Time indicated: 6,13
